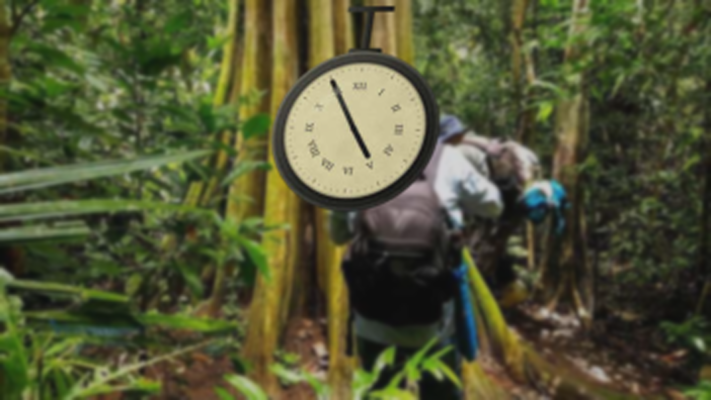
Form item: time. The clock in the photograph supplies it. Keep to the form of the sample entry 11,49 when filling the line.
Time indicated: 4,55
